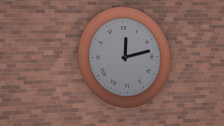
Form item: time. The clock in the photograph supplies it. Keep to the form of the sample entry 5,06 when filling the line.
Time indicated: 12,13
